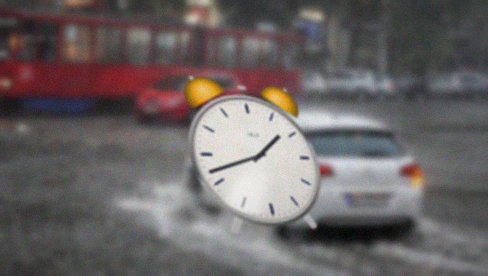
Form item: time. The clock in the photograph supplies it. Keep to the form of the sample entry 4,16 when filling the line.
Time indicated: 1,42
